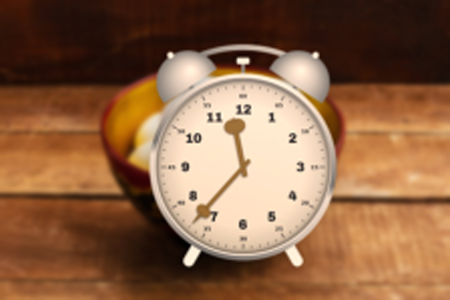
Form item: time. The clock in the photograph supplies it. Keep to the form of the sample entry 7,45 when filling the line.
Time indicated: 11,37
